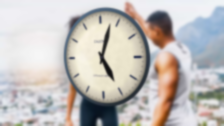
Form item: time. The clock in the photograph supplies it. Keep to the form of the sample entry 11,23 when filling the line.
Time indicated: 5,03
